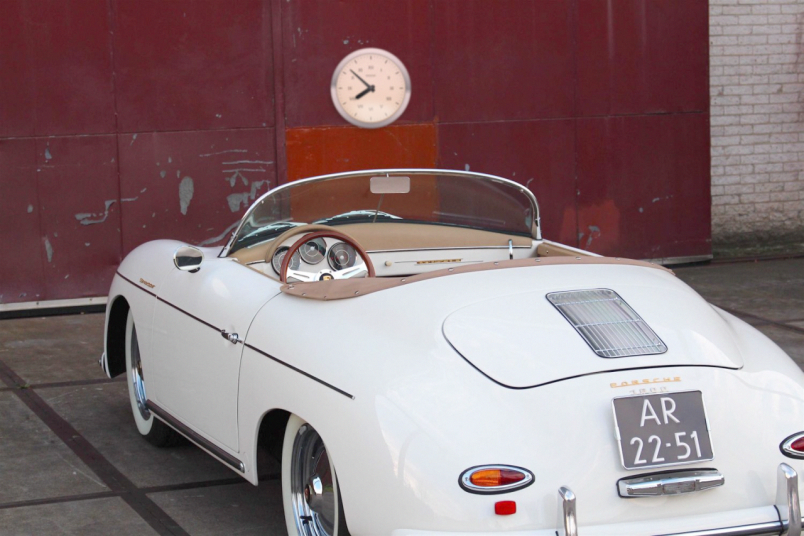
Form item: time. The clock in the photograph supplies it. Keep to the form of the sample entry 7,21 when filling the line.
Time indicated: 7,52
